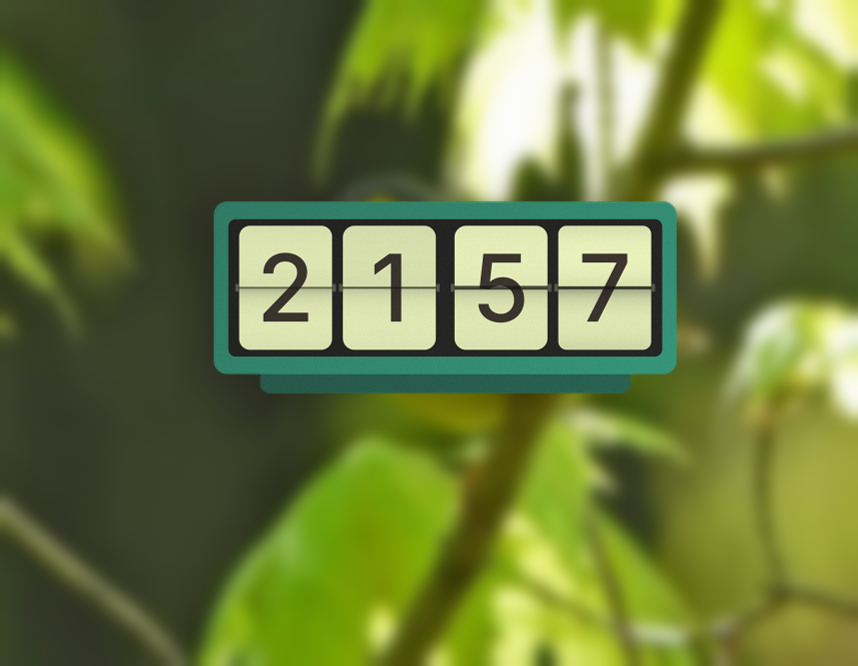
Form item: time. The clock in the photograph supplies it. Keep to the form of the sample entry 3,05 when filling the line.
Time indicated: 21,57
